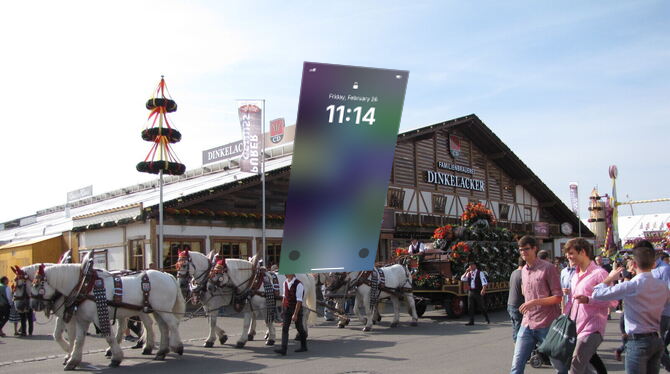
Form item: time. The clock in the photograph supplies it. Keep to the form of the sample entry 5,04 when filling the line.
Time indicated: 11,14
